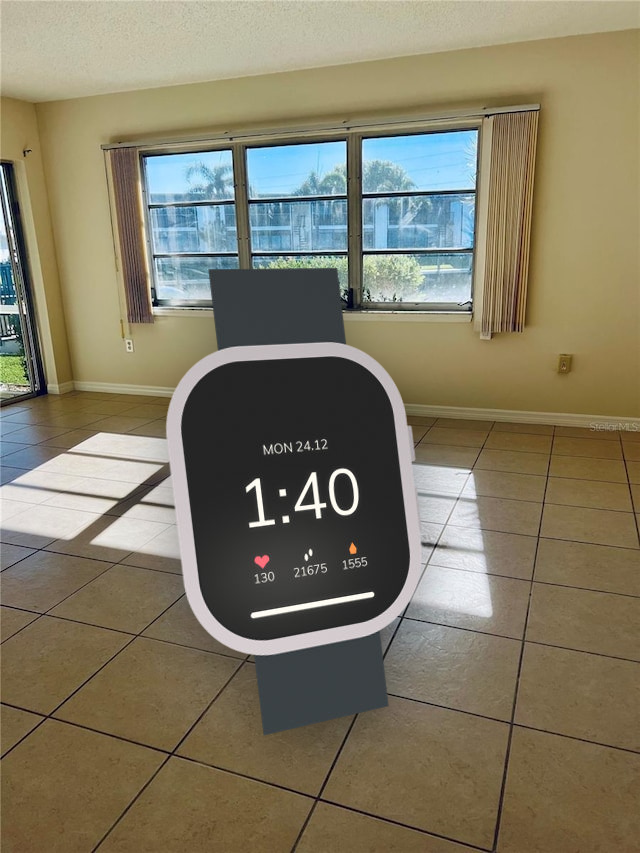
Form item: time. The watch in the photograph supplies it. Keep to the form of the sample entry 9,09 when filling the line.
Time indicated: 1,40
